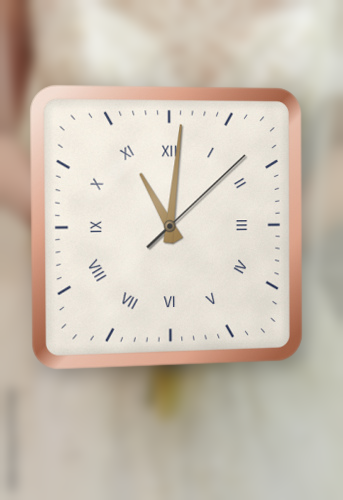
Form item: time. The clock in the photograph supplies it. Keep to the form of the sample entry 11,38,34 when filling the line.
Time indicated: 11,01,08
